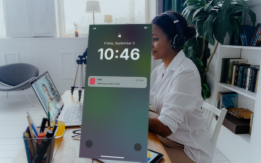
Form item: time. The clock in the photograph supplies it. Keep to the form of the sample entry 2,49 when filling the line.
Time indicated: 10,46
